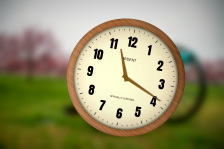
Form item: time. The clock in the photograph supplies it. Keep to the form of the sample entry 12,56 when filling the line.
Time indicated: 11,19
